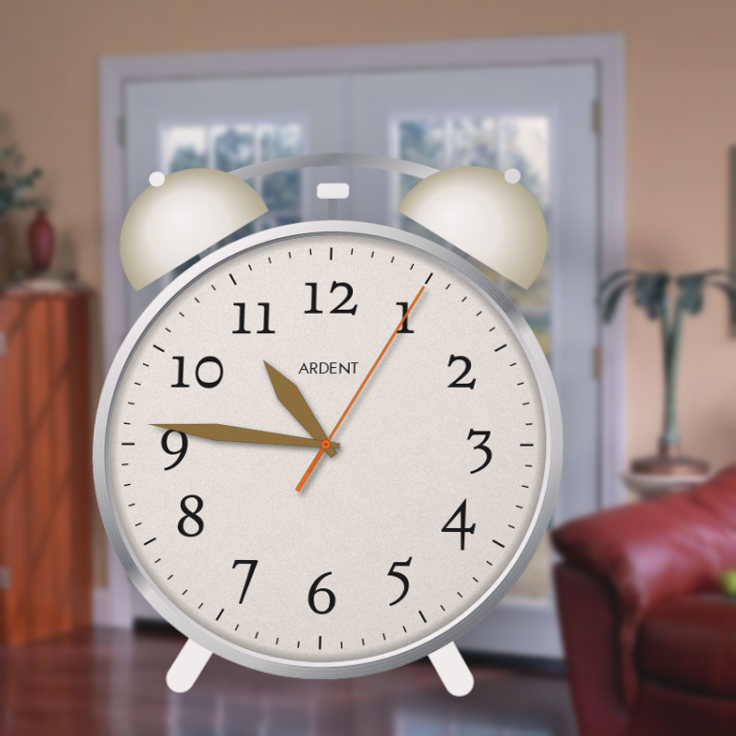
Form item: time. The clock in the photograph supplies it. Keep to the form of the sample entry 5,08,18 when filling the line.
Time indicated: 10,46,05
